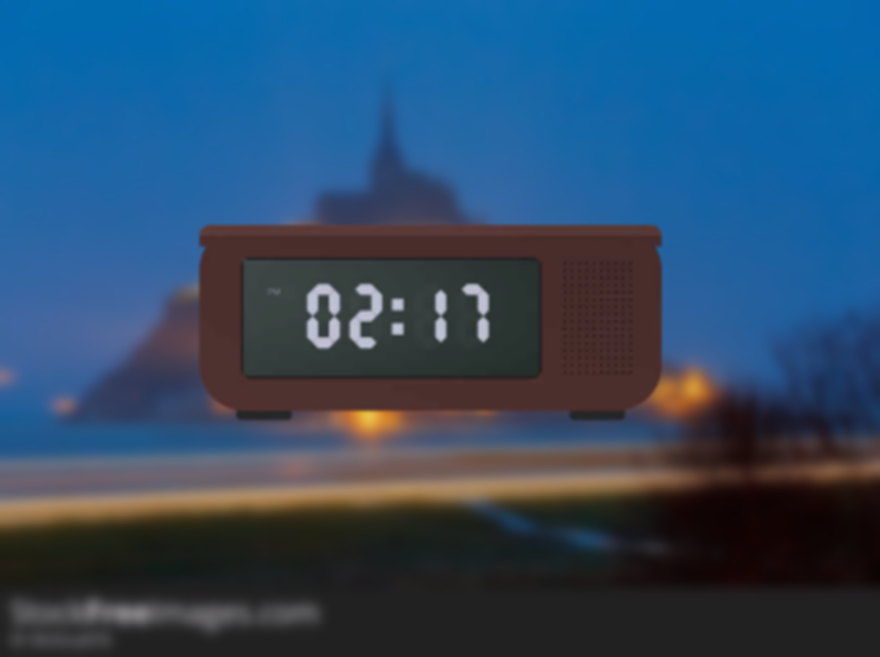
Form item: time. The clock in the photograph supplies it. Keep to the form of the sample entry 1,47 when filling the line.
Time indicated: 2,17
